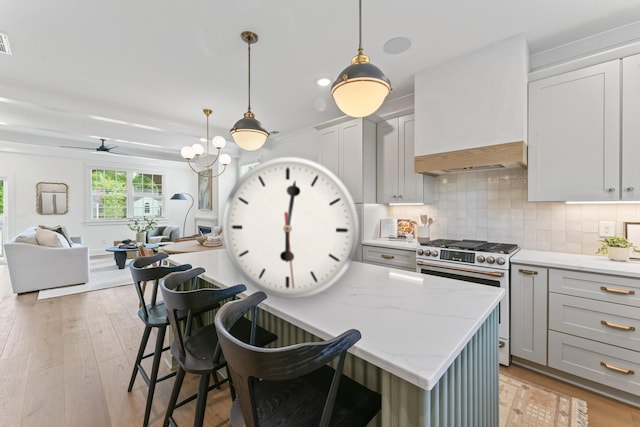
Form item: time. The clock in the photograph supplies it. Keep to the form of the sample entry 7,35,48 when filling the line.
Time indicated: 6,01,29
